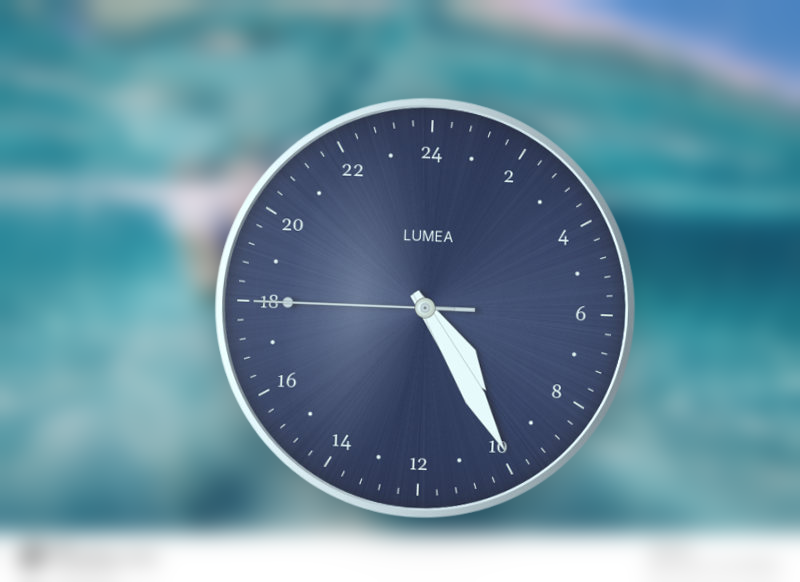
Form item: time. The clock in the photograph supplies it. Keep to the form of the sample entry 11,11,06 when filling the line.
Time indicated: 9,24,45
